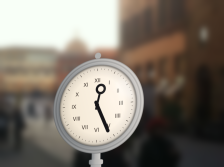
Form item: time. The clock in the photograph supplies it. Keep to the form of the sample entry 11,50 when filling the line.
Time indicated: 12,26
